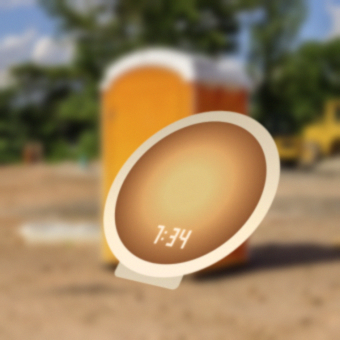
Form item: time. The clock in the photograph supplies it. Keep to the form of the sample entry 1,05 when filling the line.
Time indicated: 7,34
